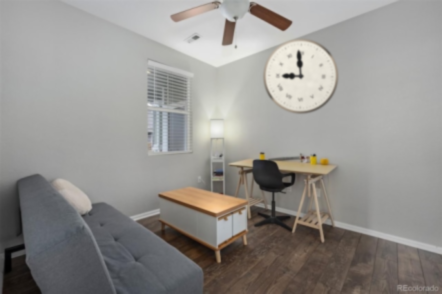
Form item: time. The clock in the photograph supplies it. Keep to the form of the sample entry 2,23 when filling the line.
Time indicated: 8,59
